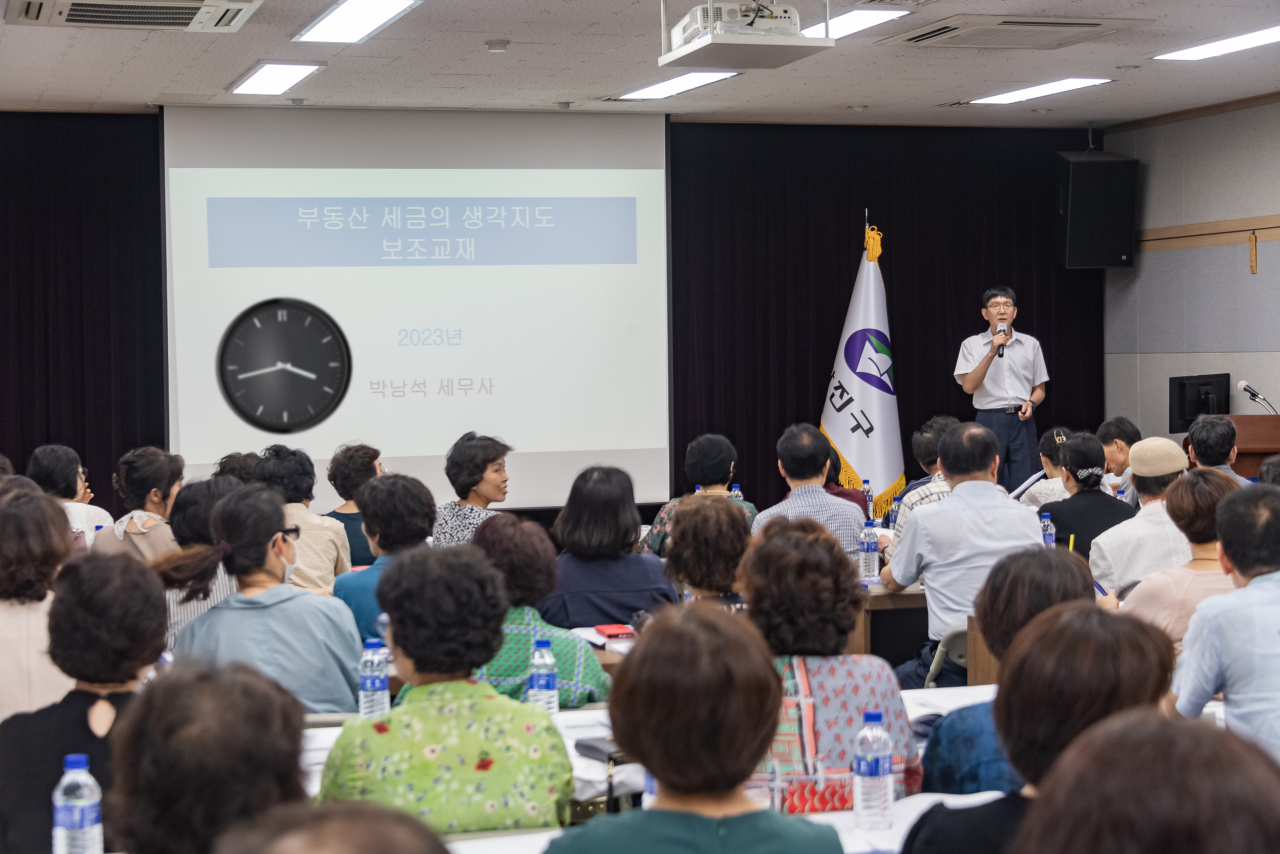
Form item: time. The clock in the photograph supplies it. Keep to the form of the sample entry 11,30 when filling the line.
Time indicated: 3,43
